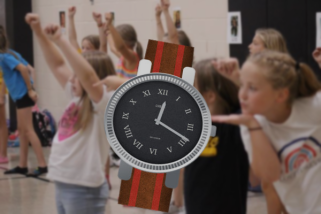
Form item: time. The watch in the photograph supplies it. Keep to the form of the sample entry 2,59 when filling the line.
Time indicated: 12,19
